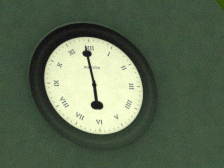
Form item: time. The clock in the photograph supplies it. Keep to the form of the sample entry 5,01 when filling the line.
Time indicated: 5,59
